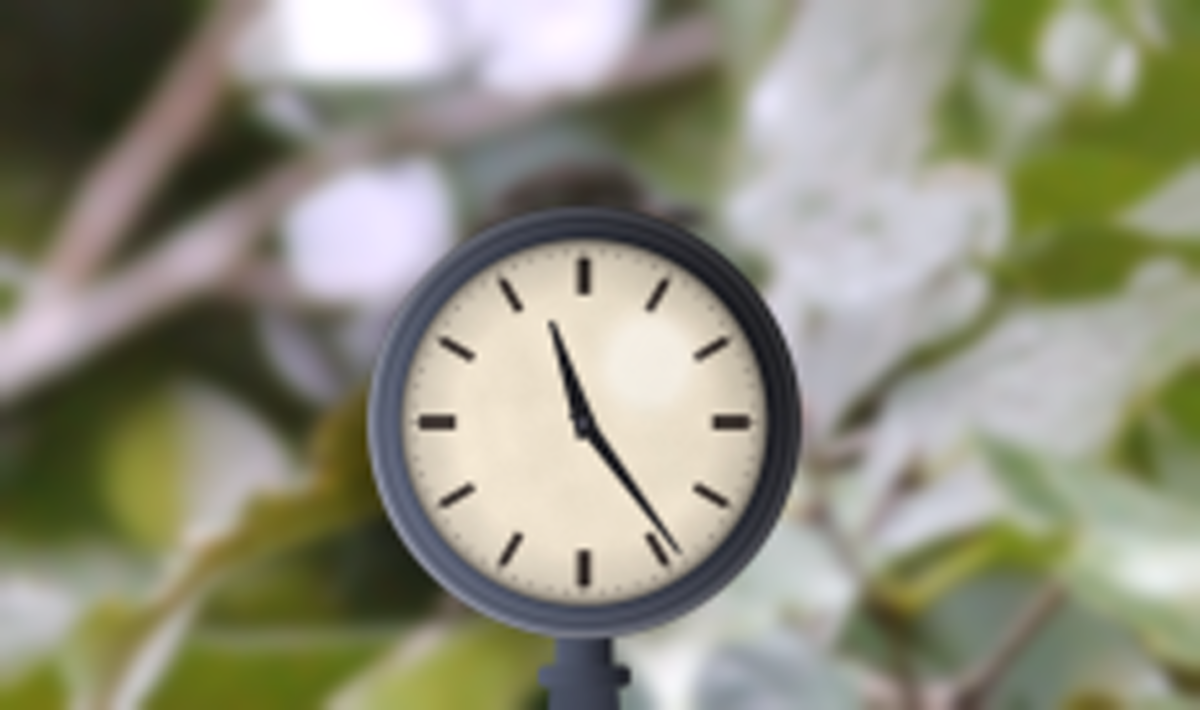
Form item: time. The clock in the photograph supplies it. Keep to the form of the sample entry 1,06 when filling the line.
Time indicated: 11,24
